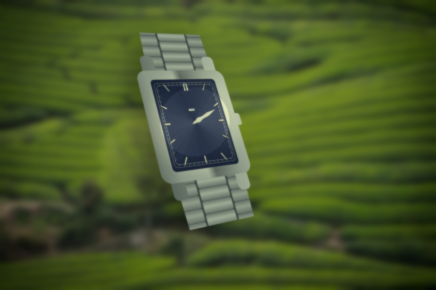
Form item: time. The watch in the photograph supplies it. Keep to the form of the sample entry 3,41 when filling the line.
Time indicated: 2,11
